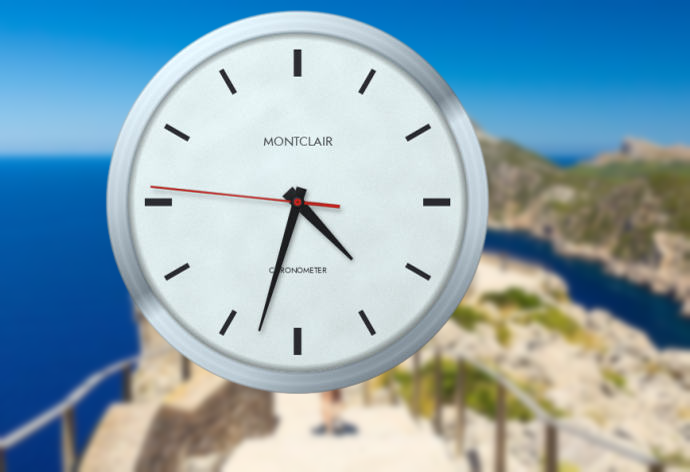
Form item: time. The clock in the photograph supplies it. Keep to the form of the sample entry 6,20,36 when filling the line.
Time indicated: 4,32,46
